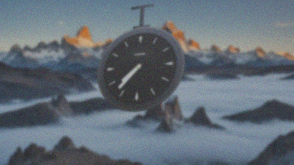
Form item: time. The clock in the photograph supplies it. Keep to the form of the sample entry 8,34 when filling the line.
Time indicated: 7,37
